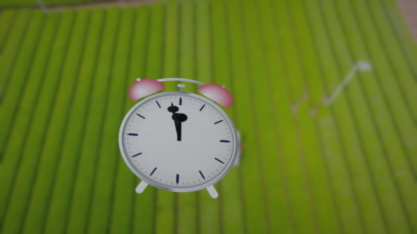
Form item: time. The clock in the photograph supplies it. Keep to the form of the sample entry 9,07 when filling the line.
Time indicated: 11,58
